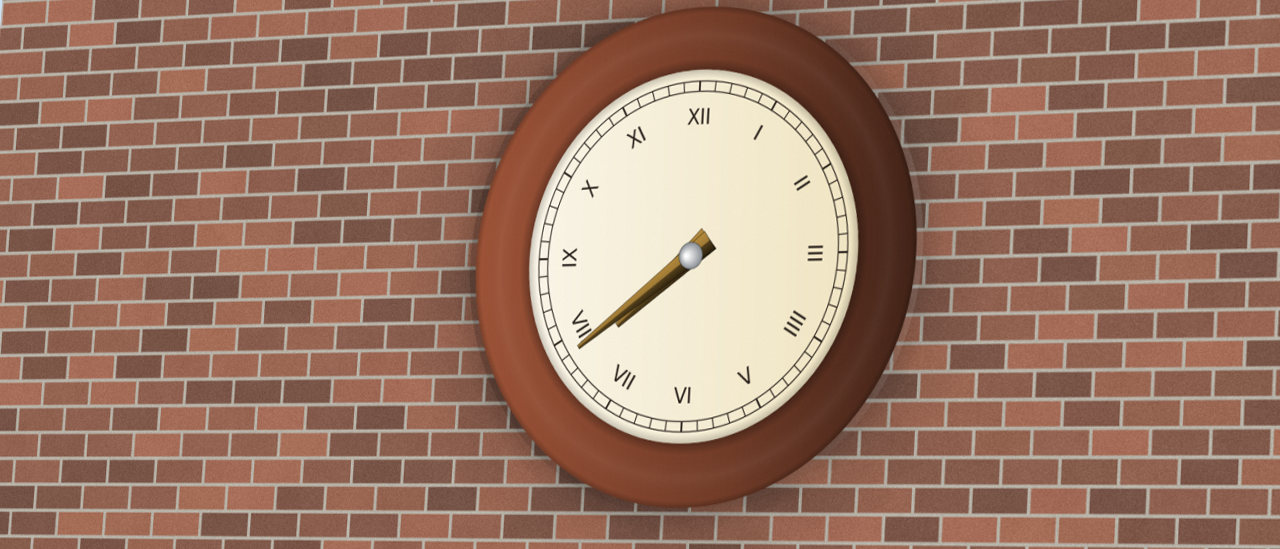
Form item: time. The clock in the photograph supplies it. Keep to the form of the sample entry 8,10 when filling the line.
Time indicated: 7,39
